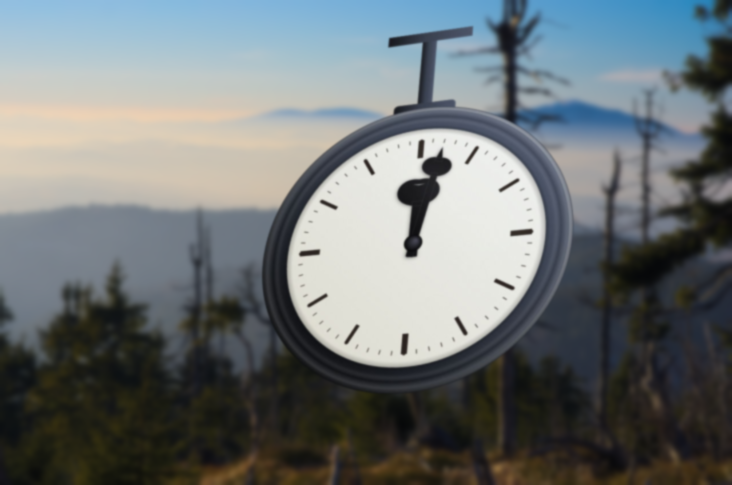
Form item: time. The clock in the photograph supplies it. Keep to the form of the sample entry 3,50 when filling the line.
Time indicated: 12,02
